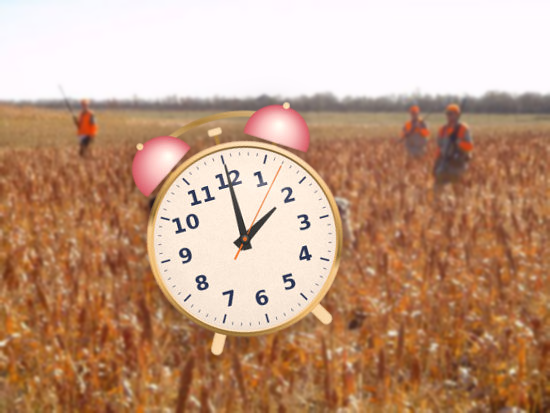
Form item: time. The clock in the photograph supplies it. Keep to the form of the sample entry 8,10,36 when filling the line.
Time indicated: 2,00,07
